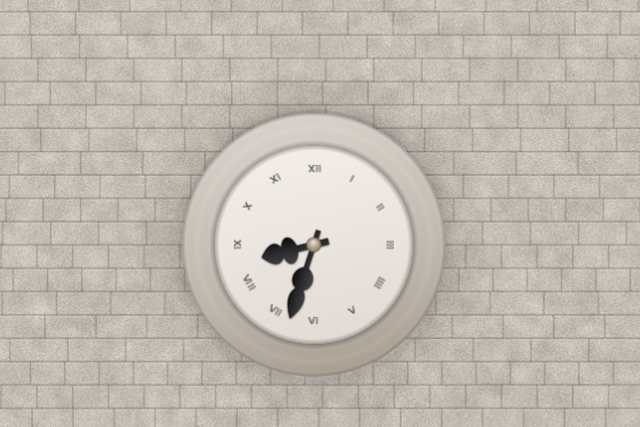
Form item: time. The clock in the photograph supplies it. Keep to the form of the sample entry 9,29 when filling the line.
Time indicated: 8,33
